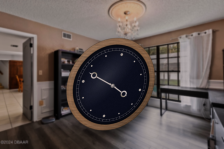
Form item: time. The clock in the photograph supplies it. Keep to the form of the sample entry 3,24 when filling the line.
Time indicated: 3,48
